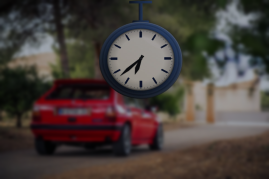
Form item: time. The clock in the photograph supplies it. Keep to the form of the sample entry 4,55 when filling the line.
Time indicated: 6,38
